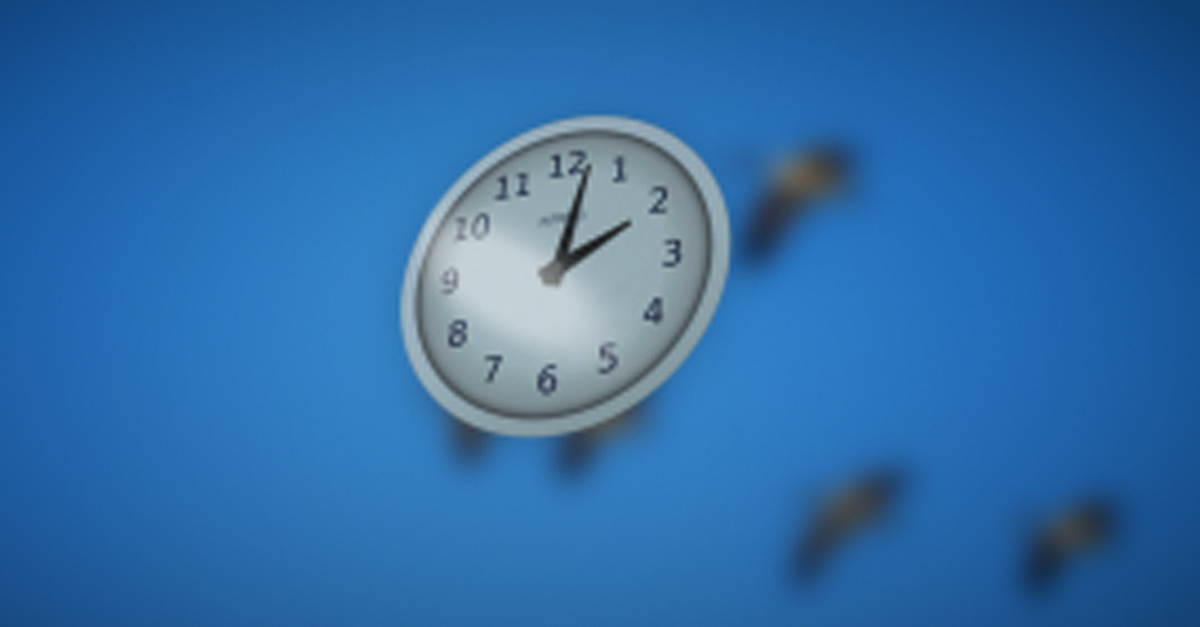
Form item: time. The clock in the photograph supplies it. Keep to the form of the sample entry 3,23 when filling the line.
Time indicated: 2,02
